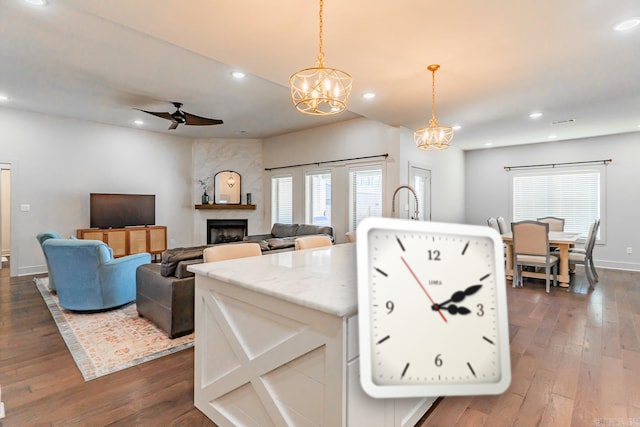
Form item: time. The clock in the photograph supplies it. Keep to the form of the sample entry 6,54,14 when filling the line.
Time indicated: 3,10,54
